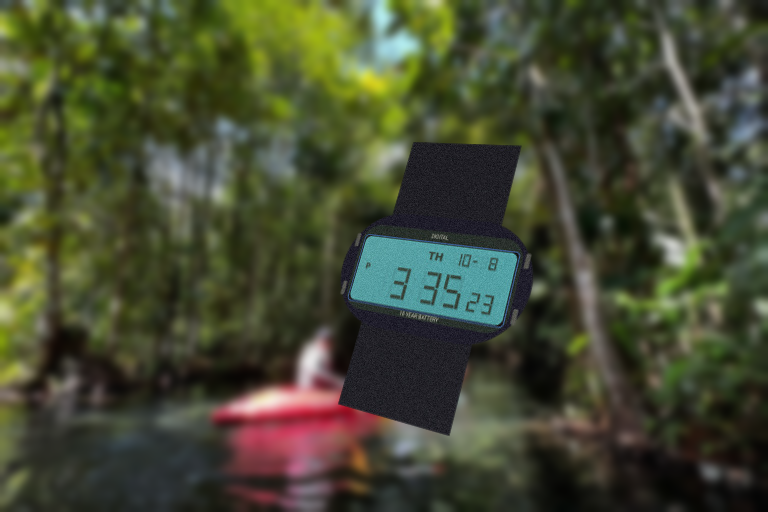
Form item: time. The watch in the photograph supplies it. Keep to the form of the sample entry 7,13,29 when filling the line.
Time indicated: 3,35,23
